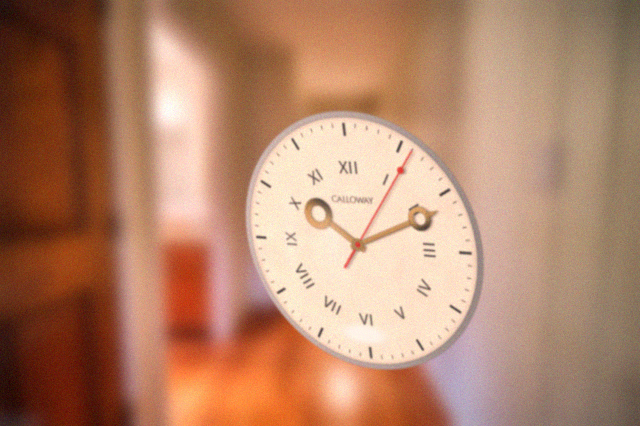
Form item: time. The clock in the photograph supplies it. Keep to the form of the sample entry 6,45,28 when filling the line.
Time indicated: 10,11,06
